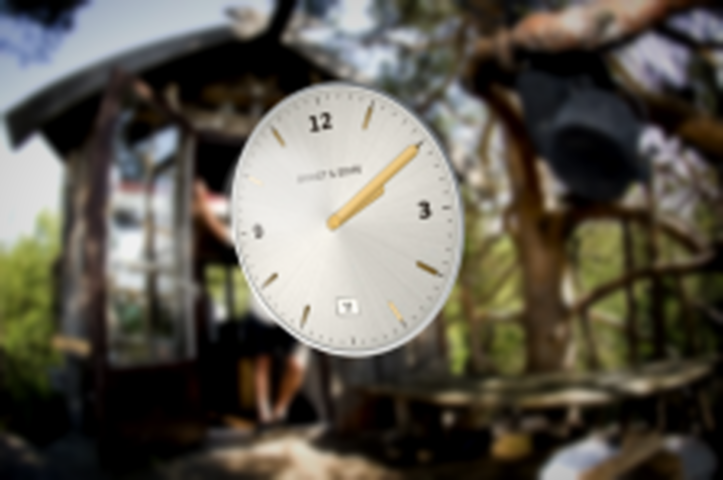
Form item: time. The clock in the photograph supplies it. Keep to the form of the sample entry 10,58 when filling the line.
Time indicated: 2,10
